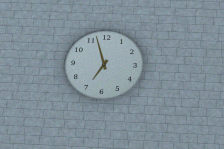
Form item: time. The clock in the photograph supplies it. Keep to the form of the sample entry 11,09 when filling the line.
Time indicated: 6,57
